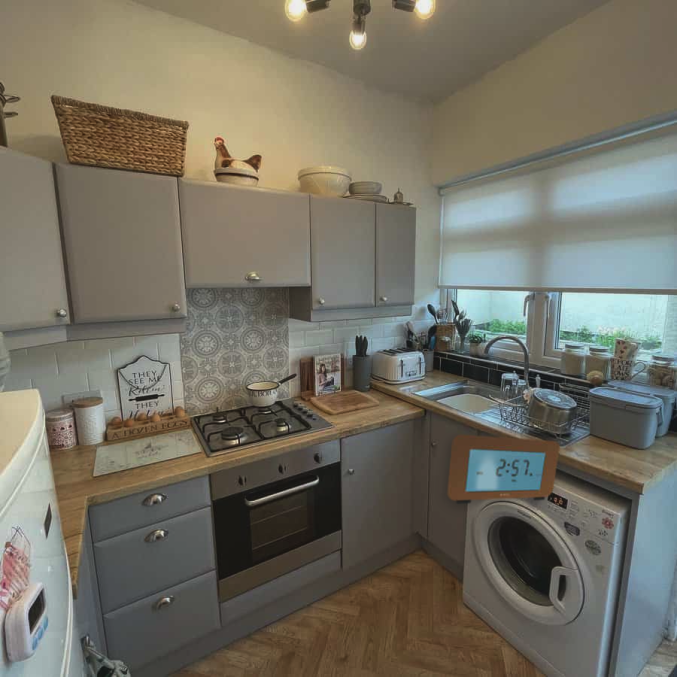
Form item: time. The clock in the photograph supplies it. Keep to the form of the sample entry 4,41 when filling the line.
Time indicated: 2,57
